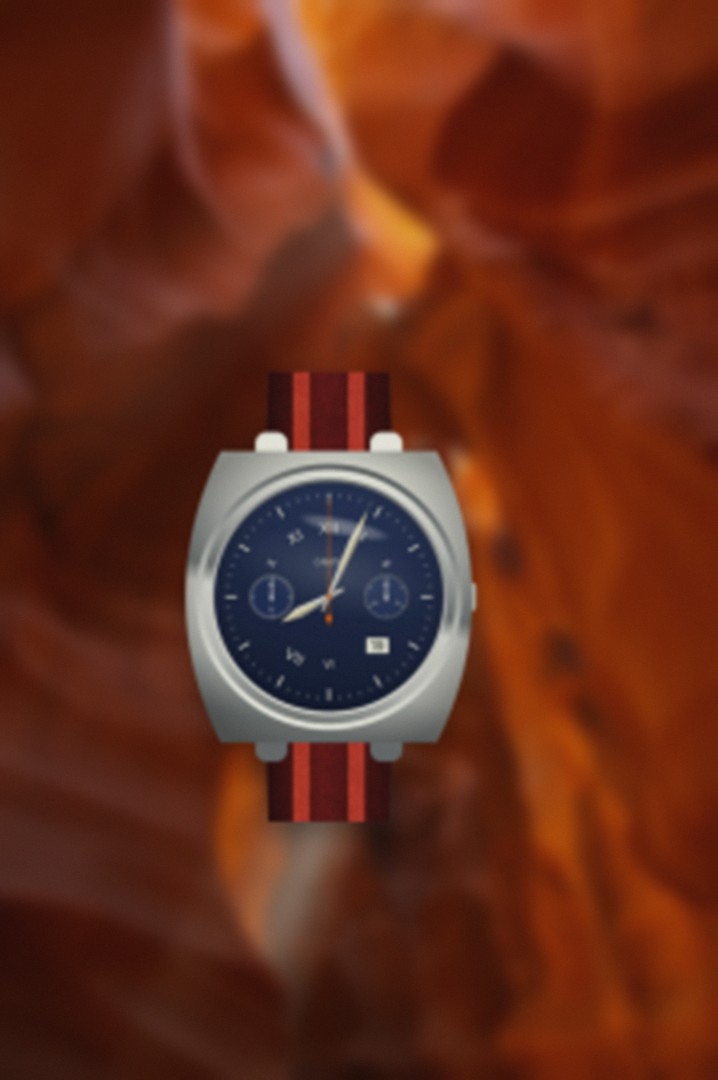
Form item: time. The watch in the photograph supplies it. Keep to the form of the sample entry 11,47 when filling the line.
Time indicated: 8,04
